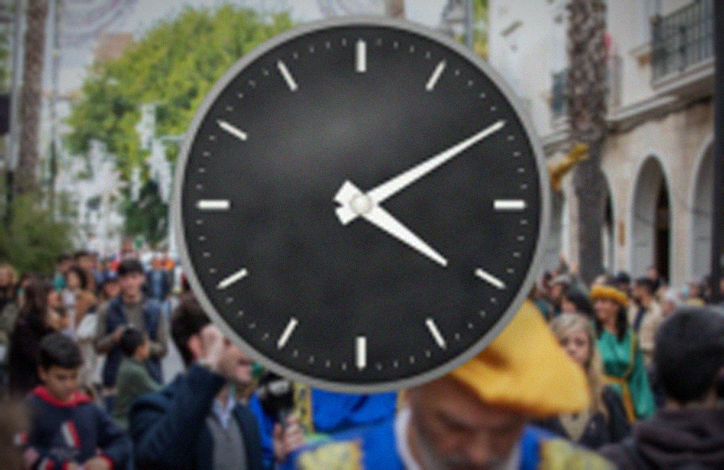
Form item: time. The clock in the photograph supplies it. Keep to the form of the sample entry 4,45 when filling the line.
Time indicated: 4,10
